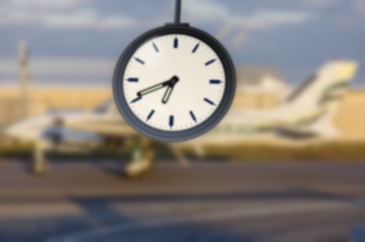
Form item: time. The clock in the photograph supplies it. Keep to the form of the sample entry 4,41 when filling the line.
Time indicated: 6,41
